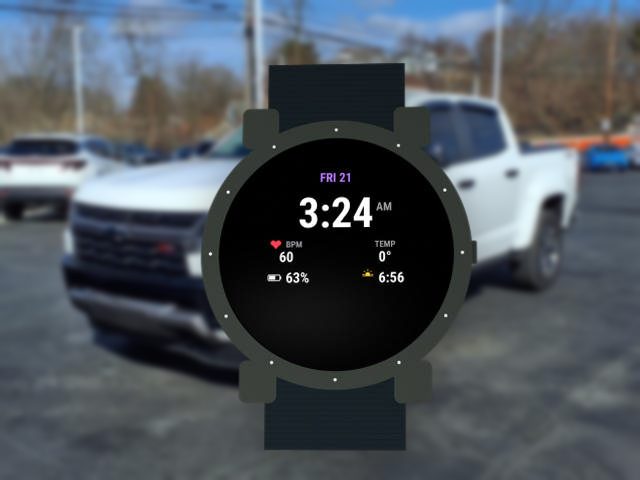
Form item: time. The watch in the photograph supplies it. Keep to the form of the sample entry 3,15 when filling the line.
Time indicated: 3,24
